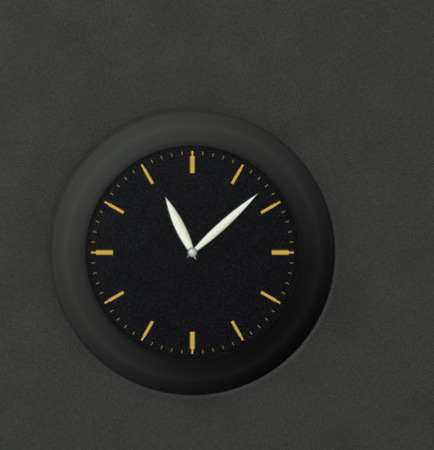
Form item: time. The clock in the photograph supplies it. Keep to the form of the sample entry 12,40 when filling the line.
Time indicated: 11,08
